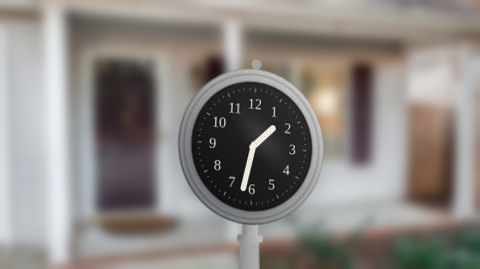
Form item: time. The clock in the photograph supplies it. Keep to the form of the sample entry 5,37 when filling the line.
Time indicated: 1,32
